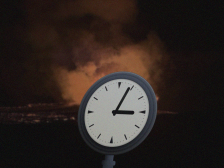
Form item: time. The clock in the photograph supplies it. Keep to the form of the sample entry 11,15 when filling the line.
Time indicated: 3,04
